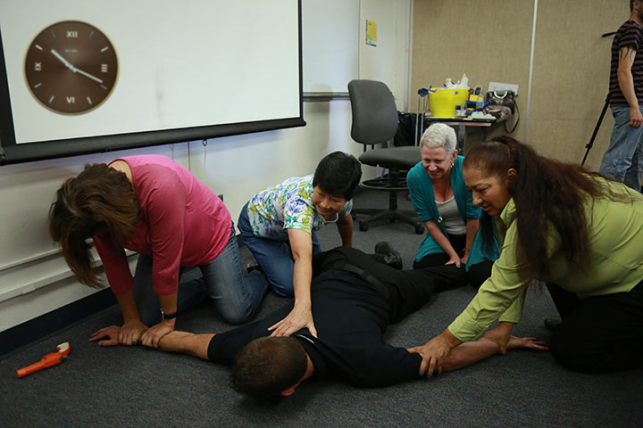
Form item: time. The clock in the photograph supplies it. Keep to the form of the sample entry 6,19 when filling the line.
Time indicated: 10,19
